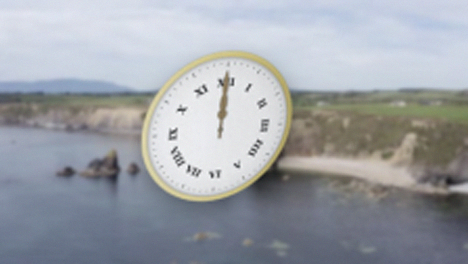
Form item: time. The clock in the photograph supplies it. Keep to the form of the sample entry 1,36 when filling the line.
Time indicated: 12,00
